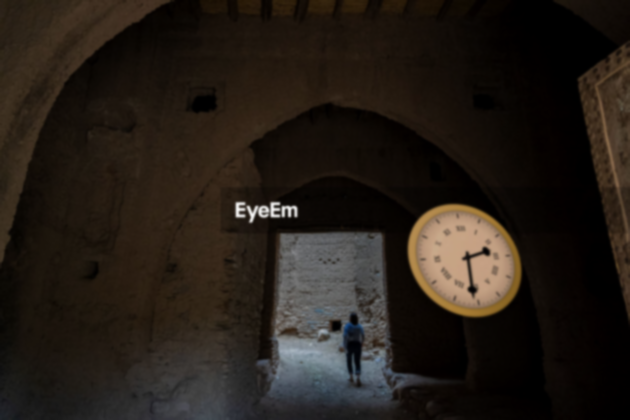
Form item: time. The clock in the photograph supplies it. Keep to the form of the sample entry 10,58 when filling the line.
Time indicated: 2,31
